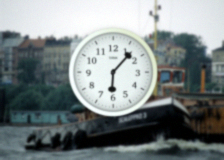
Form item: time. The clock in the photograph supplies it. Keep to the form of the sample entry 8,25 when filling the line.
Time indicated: 6,07
